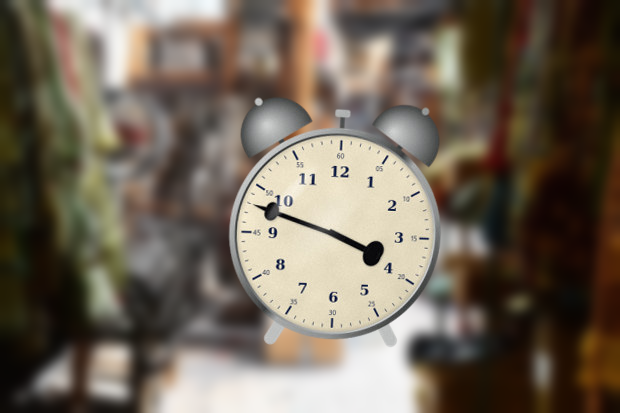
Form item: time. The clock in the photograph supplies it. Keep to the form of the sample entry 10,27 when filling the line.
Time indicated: 3,48
